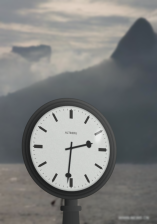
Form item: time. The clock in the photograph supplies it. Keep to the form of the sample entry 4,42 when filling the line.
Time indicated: 2,31
